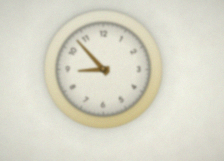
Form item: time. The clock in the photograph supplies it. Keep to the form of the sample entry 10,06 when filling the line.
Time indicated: 8,53
